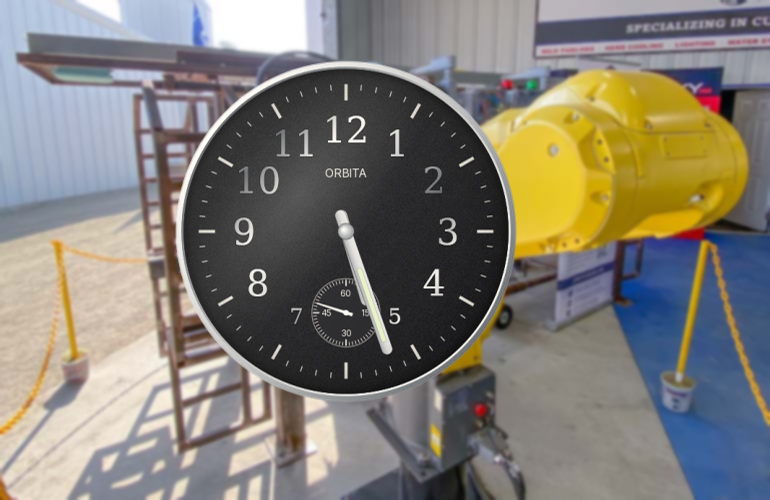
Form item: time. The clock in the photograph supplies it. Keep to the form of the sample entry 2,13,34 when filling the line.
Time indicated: 5,26,48
